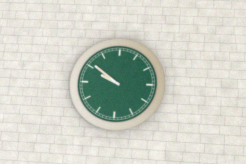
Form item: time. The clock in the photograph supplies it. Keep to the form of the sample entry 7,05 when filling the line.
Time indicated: 9,51
